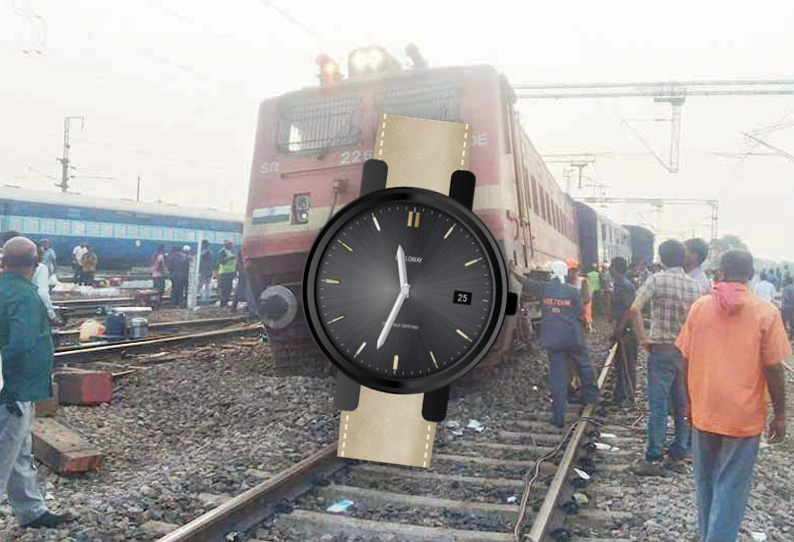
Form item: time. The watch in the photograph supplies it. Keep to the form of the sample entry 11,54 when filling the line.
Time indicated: 11,33
